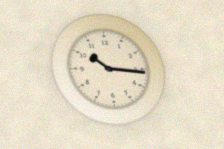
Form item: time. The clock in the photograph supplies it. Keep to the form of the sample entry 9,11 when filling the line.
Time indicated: 10,16
